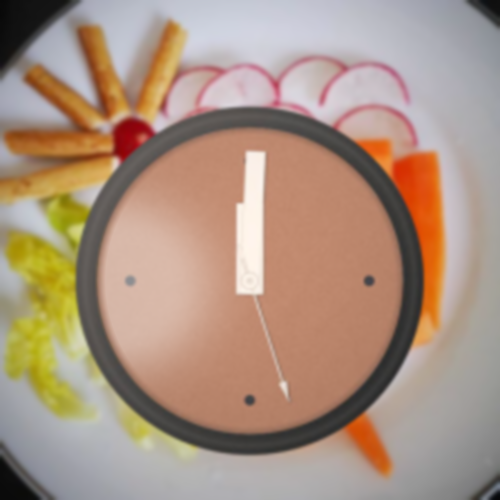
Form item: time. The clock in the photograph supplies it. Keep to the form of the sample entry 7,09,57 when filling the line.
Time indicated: 12,00,27
